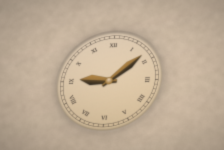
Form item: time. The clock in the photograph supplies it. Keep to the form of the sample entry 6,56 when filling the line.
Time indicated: 9,08
